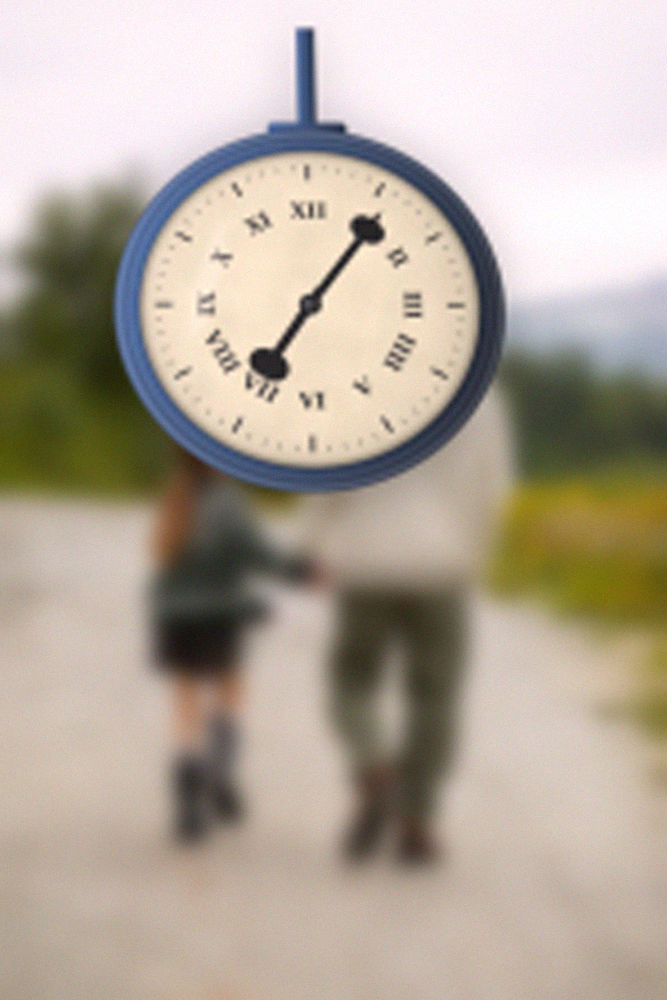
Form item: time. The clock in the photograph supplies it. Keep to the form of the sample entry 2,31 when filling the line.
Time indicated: 7,06
